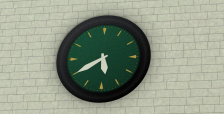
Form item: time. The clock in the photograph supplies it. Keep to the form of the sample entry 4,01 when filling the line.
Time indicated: 5,40
